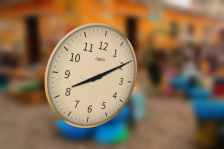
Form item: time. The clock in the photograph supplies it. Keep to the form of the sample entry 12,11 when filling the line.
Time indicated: 8,10
